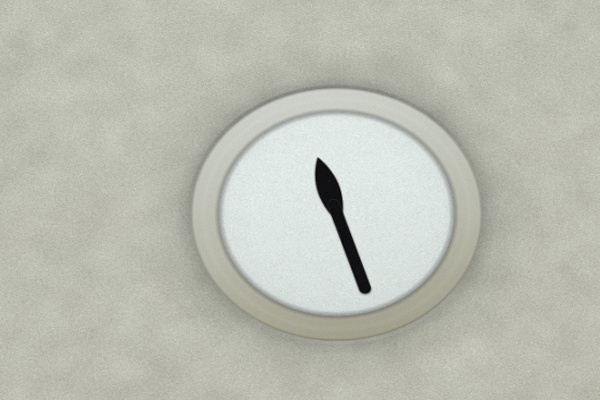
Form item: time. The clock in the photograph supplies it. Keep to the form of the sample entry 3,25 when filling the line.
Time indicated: 11,27
